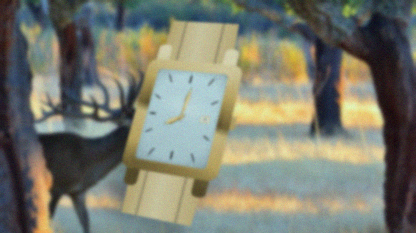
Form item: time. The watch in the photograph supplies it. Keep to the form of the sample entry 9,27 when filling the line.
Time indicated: 8,01
